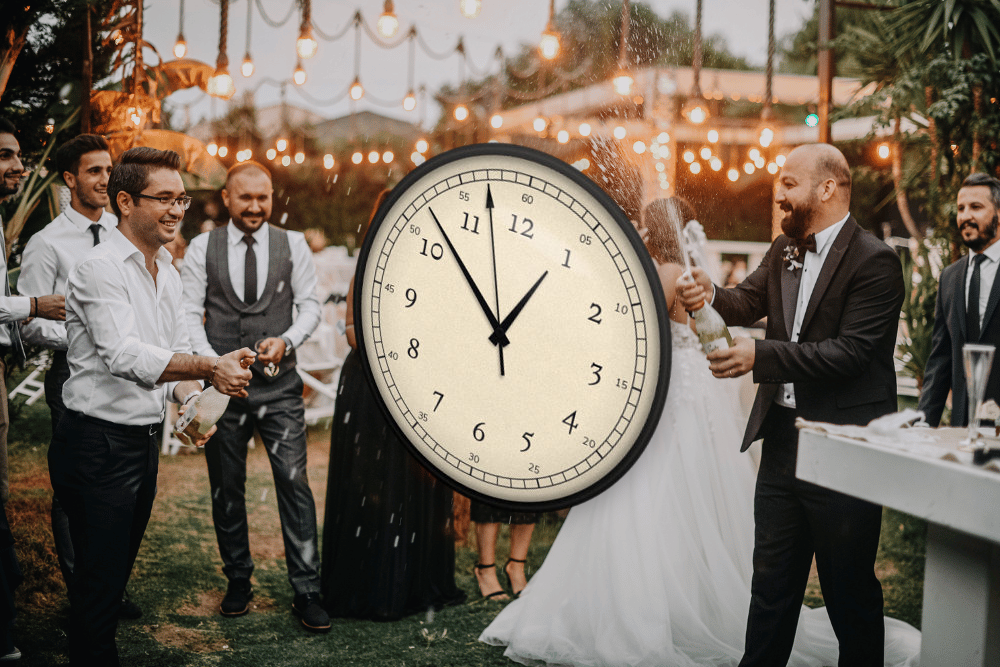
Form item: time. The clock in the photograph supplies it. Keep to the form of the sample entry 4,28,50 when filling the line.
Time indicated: 12,51,57
